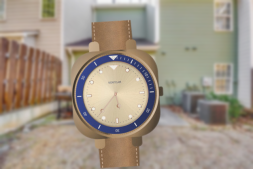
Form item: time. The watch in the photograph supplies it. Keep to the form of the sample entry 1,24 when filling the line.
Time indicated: 5,37
